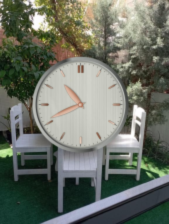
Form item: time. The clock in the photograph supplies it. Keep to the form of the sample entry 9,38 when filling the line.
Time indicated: 10,41
